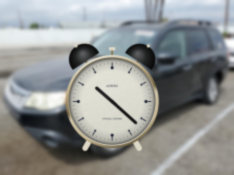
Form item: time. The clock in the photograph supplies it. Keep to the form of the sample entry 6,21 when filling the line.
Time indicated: 10,22
